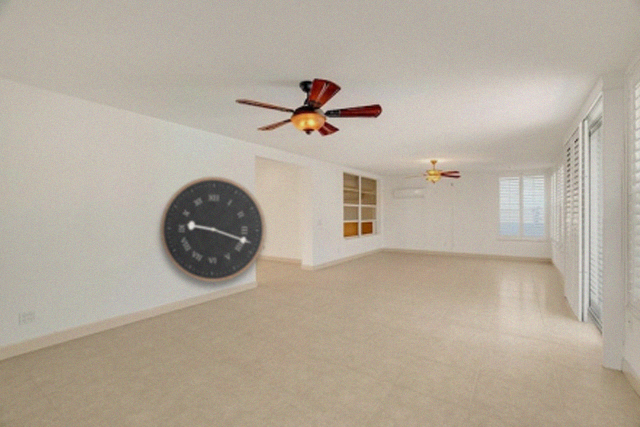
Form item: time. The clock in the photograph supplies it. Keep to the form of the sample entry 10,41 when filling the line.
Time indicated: 9,18
